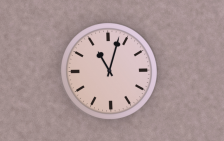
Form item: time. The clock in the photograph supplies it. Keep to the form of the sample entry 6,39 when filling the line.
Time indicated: 11,03
